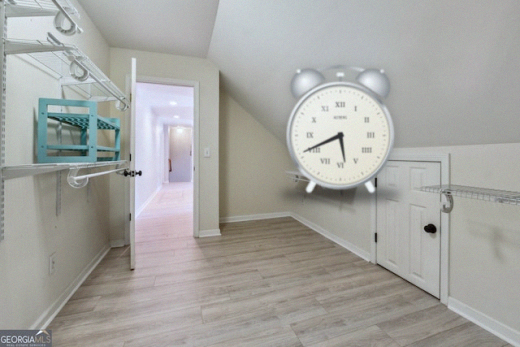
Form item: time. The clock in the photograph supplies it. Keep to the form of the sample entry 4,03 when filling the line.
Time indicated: 5,41
